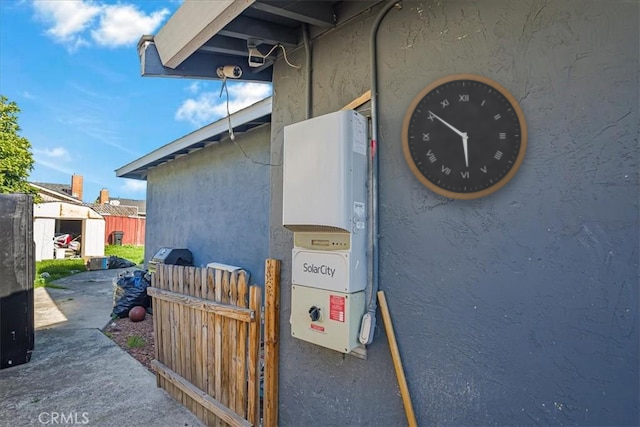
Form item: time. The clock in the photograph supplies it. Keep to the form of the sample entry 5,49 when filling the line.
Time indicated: 5,51
